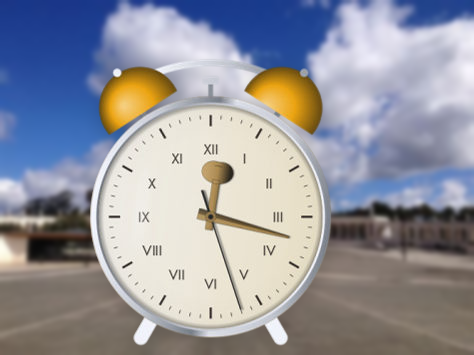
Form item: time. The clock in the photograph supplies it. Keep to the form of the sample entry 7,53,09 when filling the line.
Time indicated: 12,17,27
